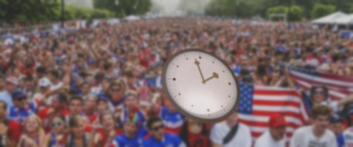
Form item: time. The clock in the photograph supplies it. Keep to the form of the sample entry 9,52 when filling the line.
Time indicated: 1,58
